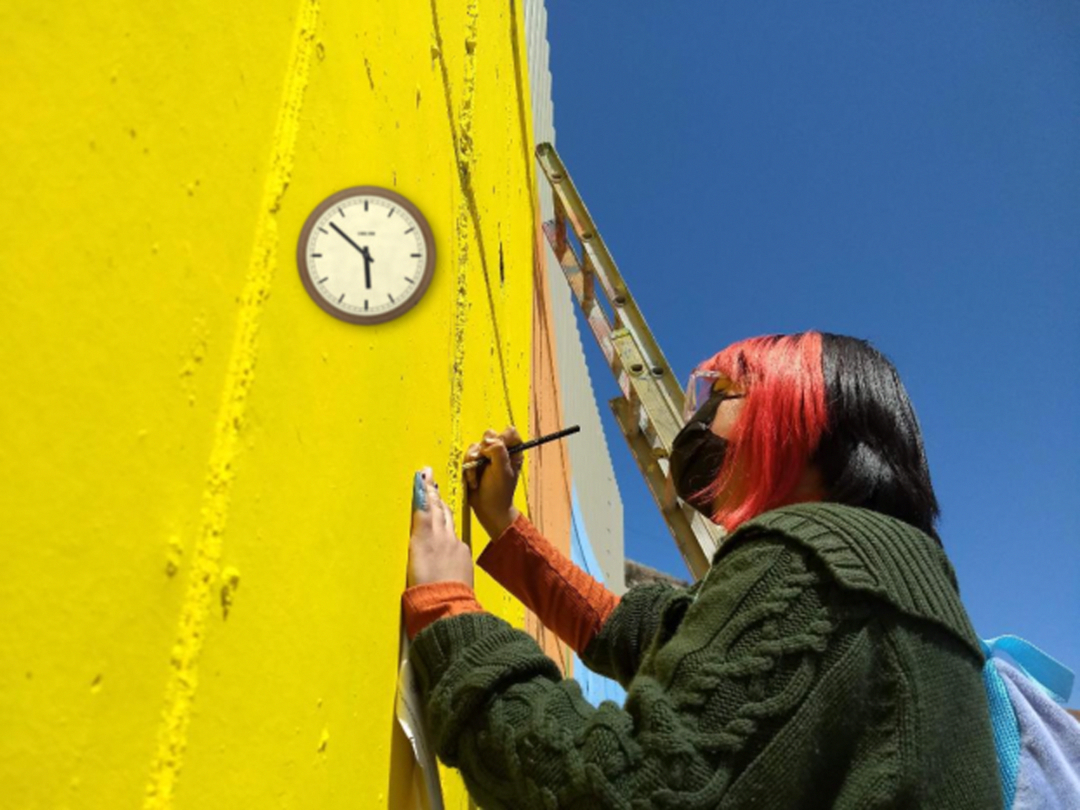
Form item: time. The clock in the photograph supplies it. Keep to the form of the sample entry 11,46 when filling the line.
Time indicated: 5,52
